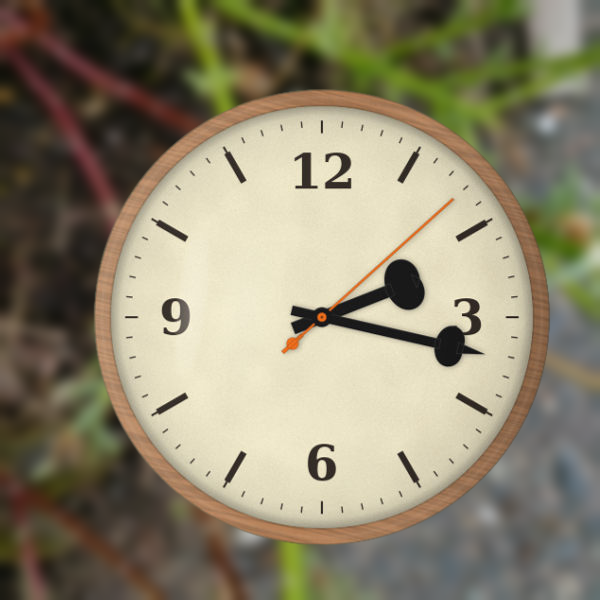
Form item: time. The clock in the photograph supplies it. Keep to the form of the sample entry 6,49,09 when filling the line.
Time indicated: 2,17,08
